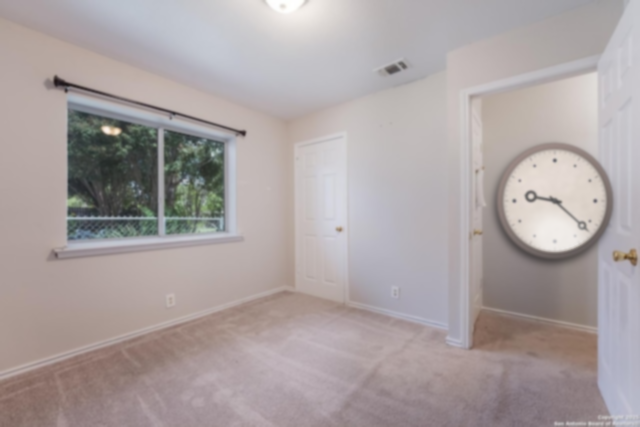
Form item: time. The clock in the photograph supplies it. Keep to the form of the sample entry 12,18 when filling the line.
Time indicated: 9,22
